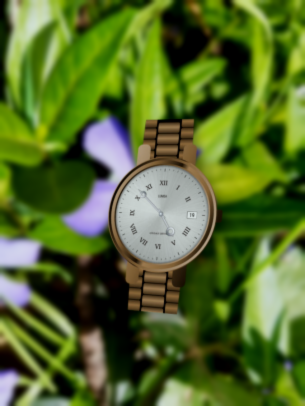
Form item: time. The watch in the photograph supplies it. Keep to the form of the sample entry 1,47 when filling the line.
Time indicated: 4,52
